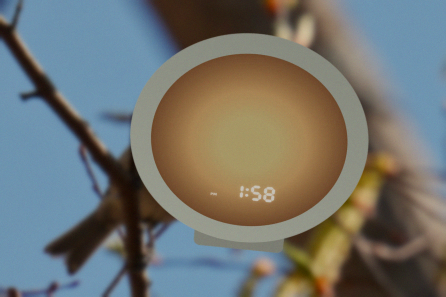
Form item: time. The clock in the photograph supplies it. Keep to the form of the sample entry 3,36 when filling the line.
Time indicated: 1,58
